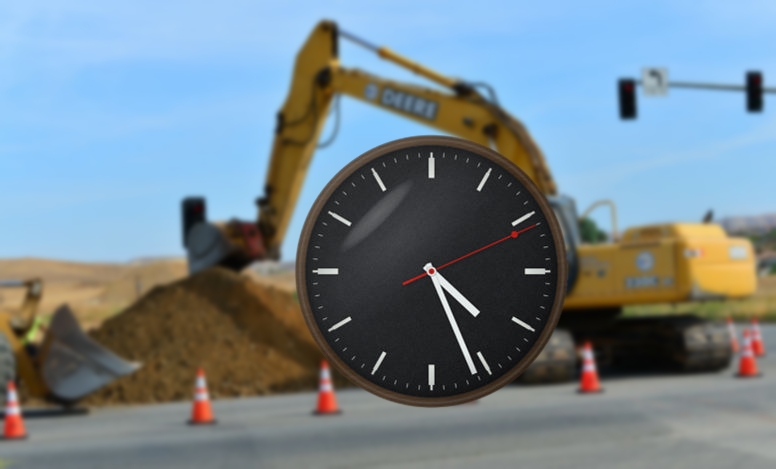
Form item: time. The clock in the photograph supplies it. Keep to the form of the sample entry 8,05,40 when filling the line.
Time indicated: 4,26,11
